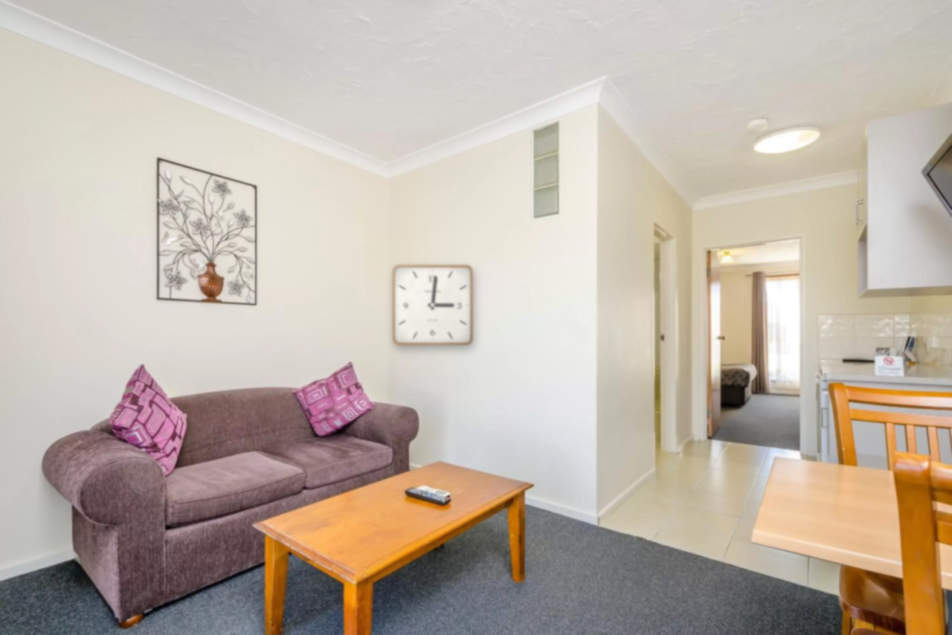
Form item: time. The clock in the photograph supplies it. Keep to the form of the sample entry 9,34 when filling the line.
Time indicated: 3,01
